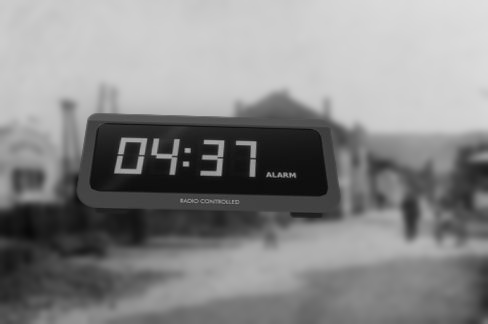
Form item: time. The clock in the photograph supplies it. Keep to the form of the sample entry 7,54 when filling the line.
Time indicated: 4,37
